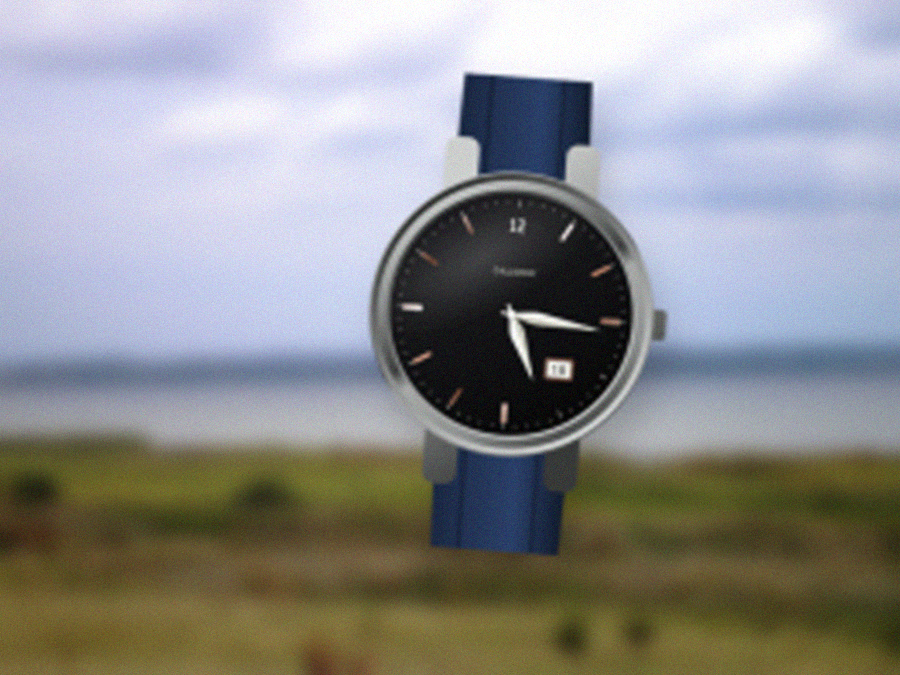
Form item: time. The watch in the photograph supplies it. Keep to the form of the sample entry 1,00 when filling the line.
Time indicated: 5,16
